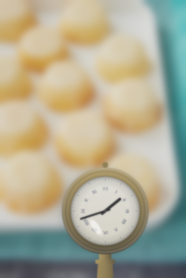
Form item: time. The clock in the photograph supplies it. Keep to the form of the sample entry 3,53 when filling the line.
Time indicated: 1,42
